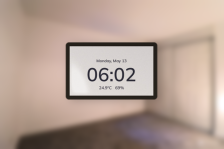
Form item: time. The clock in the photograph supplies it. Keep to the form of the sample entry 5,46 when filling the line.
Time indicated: 6,02
